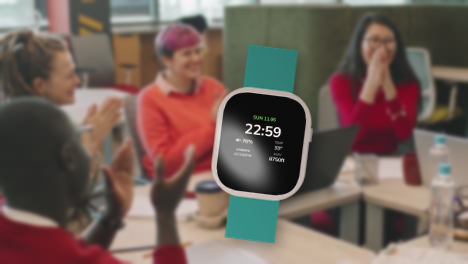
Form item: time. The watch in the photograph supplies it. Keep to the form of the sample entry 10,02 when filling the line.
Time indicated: 22,59
